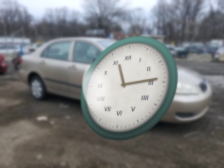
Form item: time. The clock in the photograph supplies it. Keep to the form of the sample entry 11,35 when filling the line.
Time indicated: 11,14
